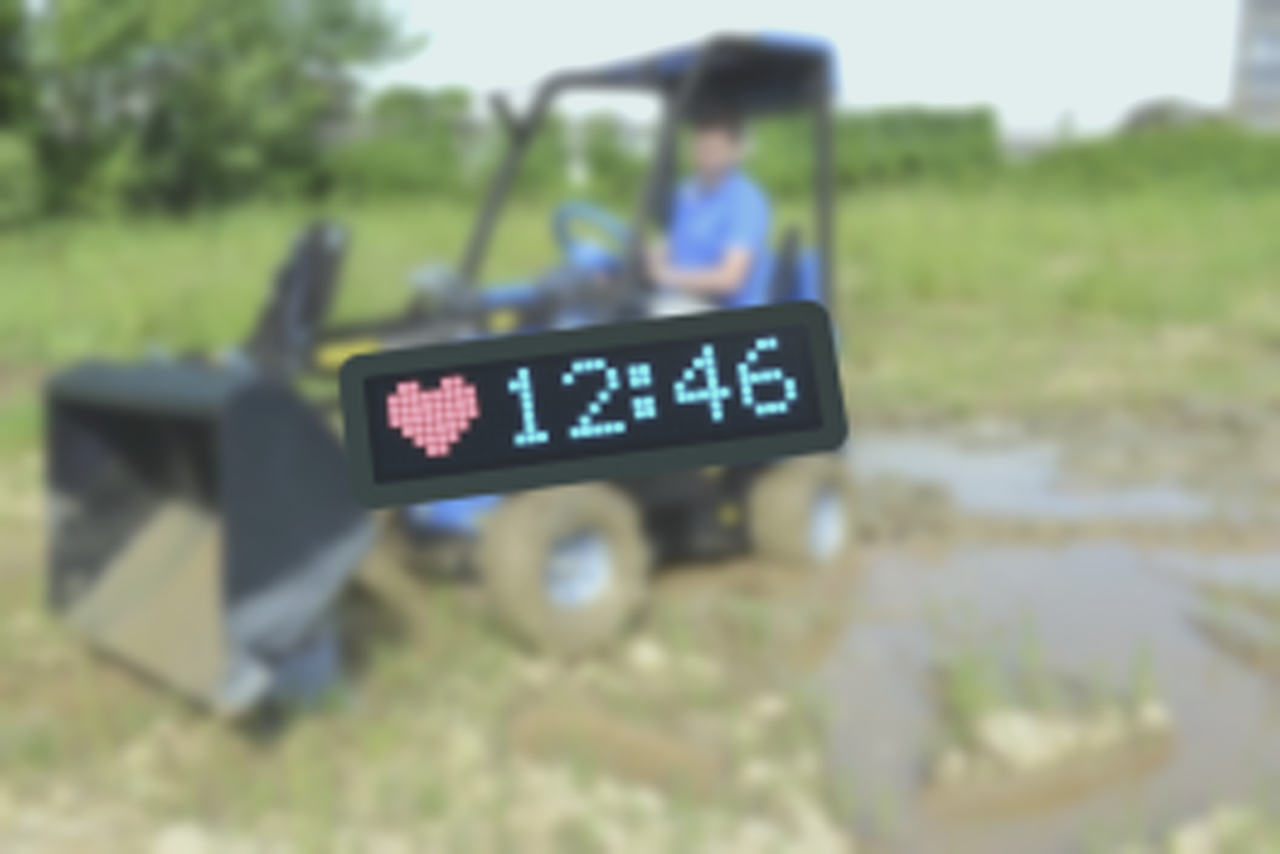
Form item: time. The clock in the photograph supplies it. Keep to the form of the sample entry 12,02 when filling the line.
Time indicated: 12,46
